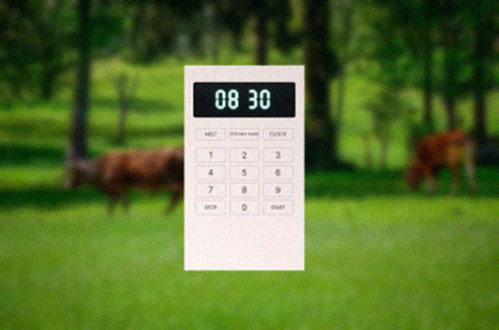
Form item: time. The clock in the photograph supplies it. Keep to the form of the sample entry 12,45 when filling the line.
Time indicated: 8,30
